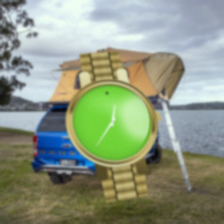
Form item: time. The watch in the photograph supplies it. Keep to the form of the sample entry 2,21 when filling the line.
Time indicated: 12,37
